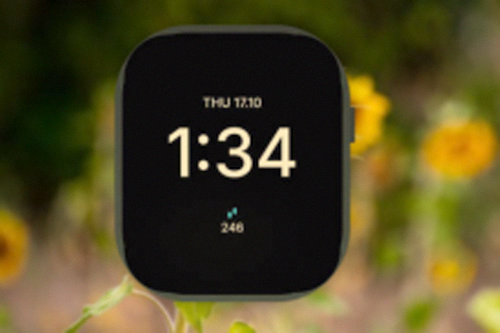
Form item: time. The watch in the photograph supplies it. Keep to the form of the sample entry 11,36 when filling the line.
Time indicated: 1,34
